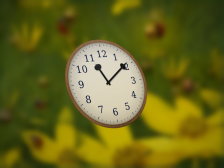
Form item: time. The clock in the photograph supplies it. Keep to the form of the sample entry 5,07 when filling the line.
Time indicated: 11,09
